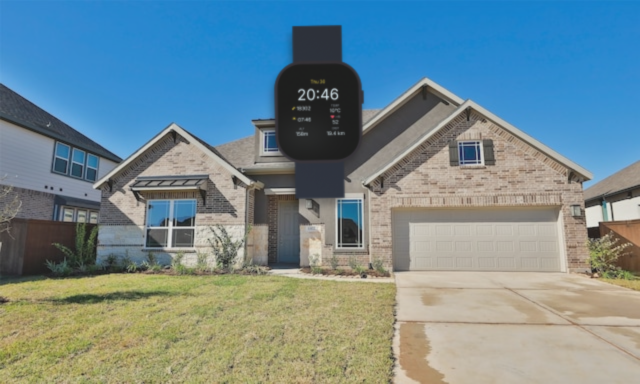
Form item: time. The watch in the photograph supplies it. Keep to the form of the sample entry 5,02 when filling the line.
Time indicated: 20,46
